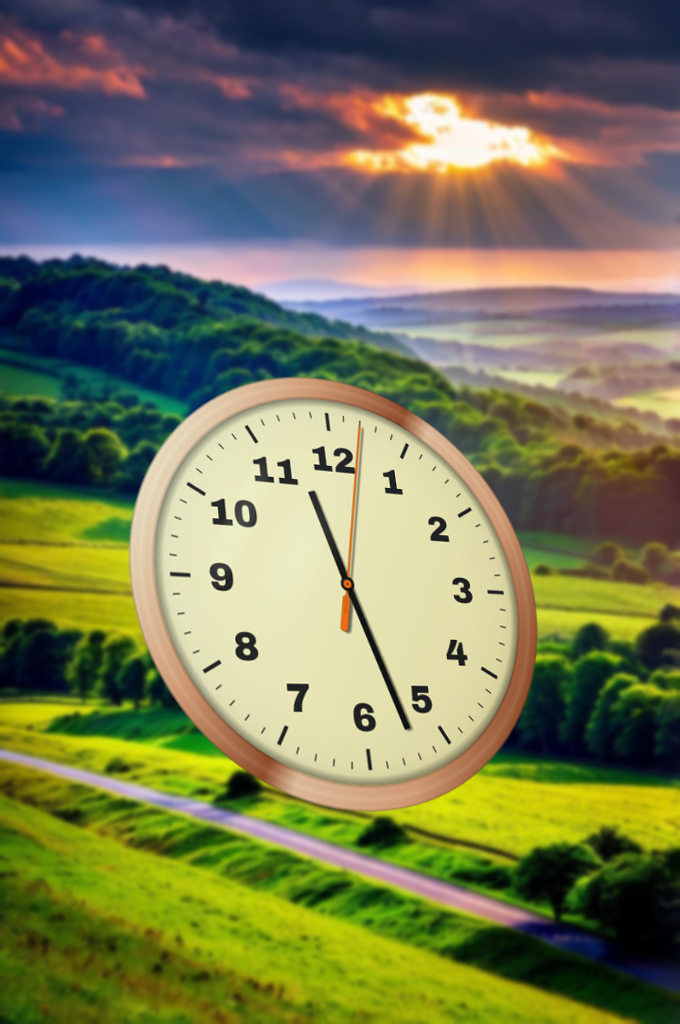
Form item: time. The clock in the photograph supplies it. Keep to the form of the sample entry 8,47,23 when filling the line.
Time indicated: 11,27,02
